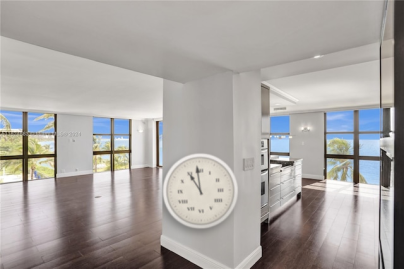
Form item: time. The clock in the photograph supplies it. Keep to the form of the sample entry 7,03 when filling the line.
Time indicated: 10,59
